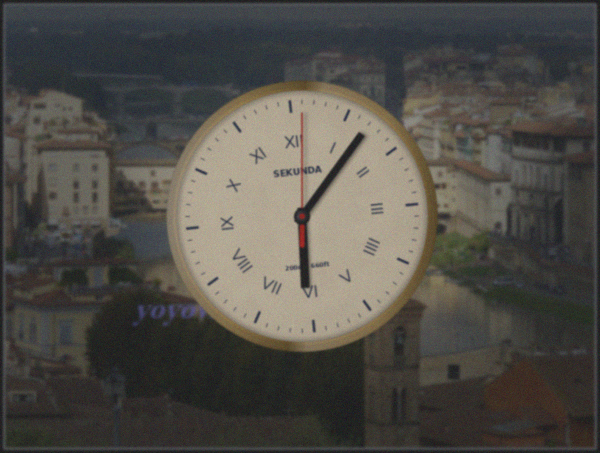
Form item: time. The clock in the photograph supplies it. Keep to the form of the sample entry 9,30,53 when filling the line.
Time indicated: 6,07,01
